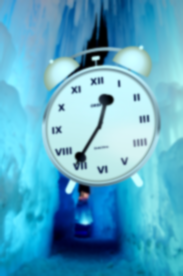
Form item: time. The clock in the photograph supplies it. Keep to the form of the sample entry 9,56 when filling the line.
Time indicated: 12,36
